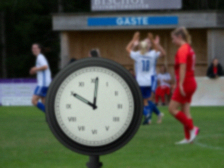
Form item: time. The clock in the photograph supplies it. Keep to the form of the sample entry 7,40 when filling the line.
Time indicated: 10,01
